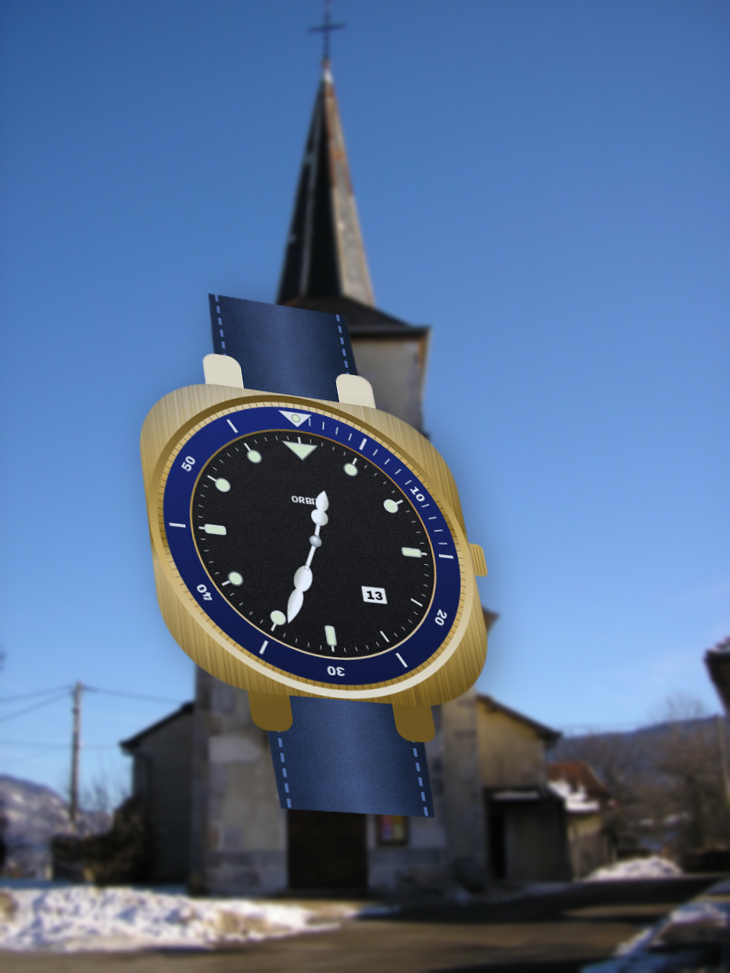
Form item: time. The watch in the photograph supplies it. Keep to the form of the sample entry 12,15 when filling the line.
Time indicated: 12,34
